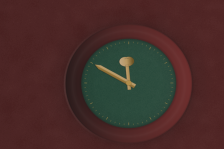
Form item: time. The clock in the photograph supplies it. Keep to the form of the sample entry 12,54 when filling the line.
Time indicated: 11,50
